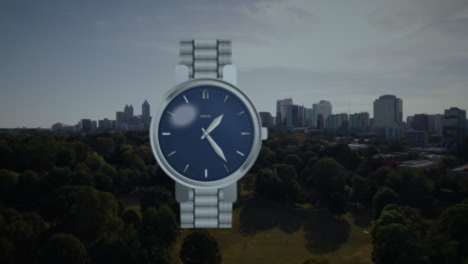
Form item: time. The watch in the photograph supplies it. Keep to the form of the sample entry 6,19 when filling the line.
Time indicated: 1,24
